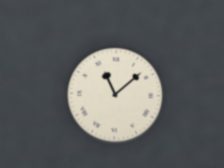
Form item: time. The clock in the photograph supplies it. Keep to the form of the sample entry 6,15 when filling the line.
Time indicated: 11,08
